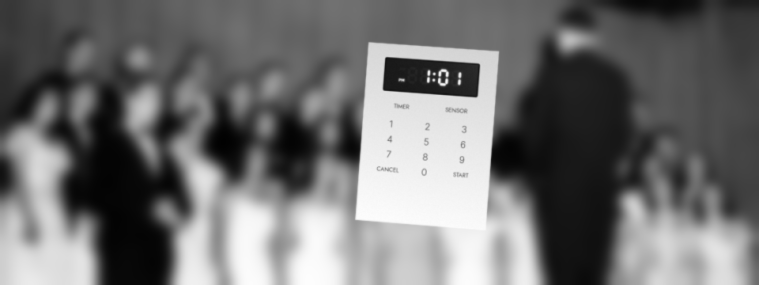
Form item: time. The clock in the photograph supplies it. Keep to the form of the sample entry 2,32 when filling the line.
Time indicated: 1,01
